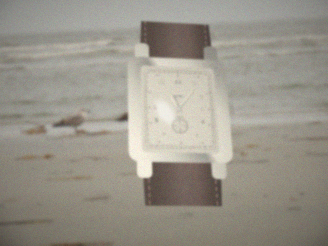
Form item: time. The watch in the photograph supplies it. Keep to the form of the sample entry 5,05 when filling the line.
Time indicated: 11,06
